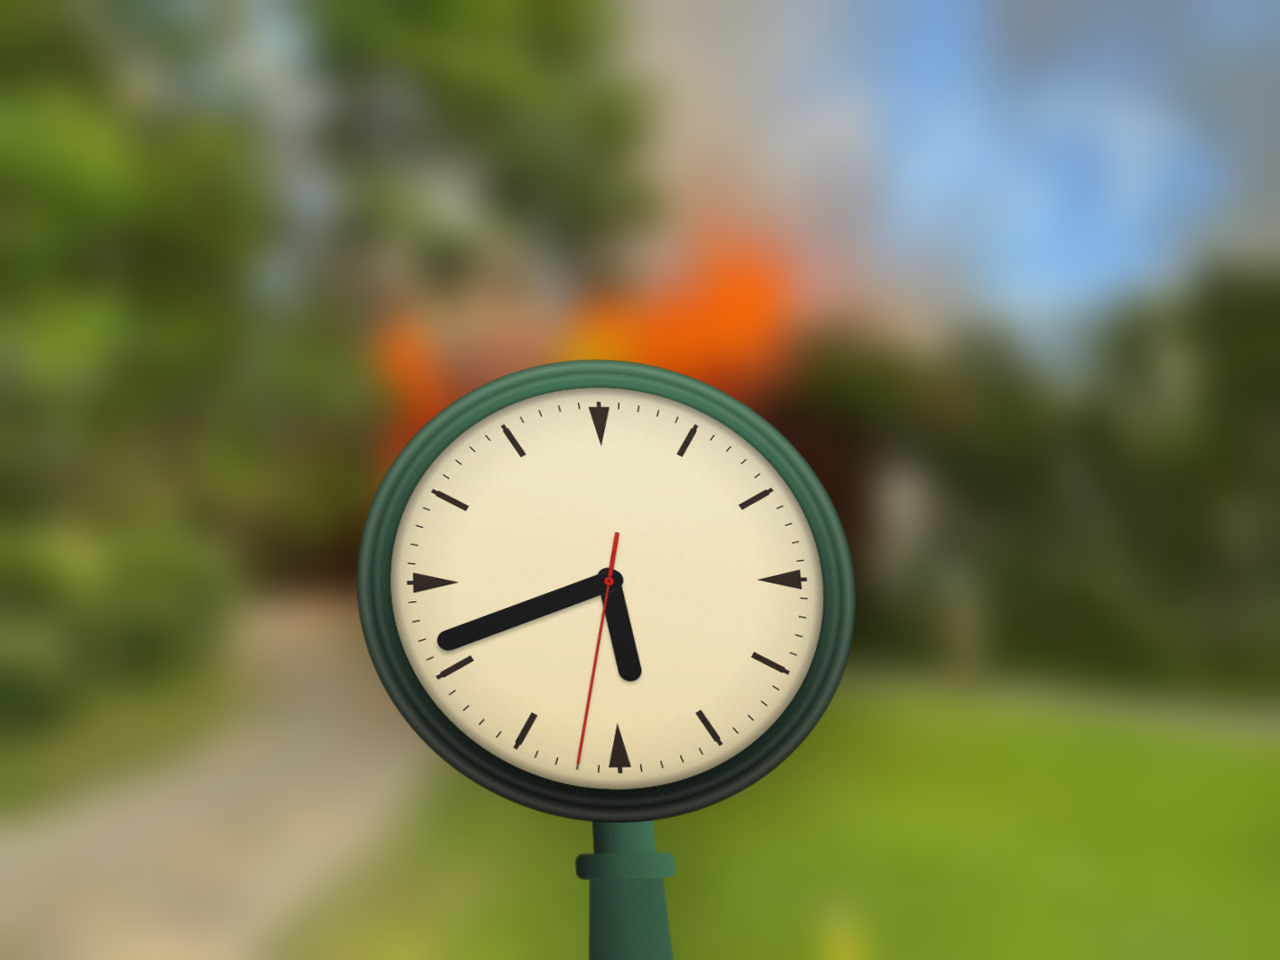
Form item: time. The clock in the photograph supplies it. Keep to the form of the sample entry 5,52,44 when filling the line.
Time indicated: 5,41,32
